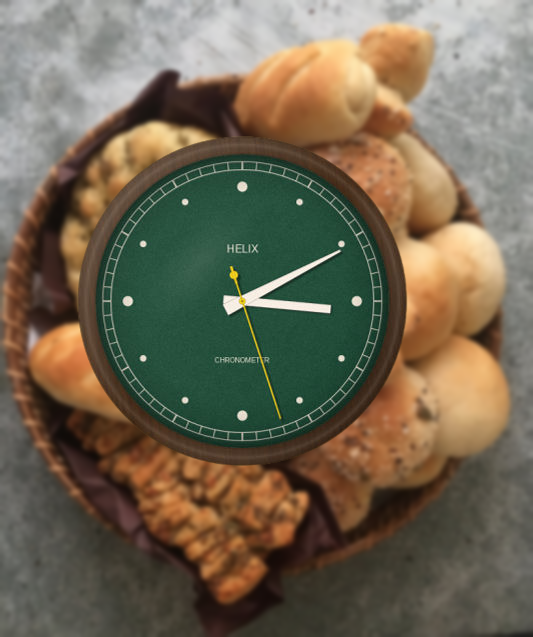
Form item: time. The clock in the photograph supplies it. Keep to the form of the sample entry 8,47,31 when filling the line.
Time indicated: 3,10,27
